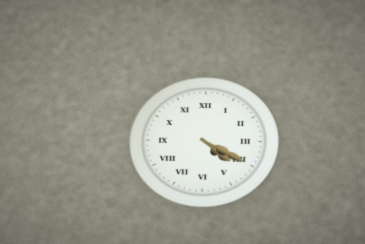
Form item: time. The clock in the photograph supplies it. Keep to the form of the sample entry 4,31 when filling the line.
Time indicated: 4,20
